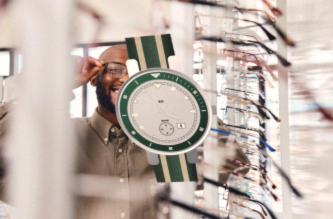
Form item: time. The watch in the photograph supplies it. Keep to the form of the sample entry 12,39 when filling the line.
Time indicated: 3,55
